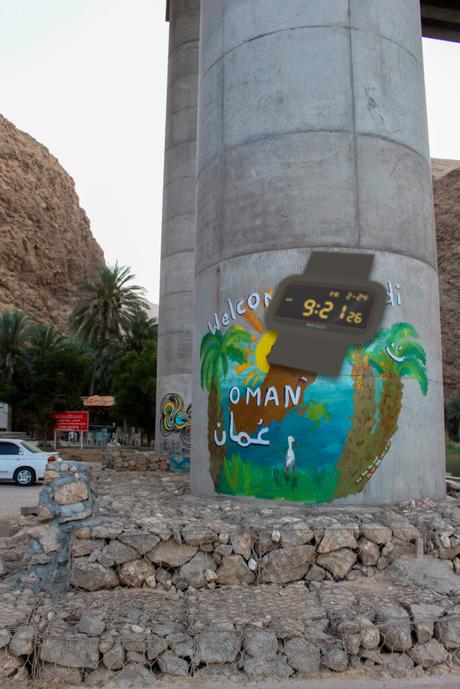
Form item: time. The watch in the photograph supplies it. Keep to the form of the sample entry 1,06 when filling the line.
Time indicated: 9,21
